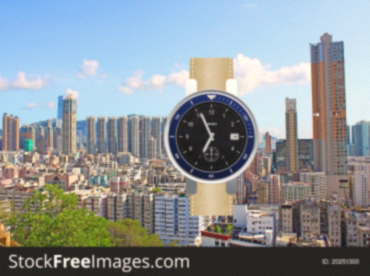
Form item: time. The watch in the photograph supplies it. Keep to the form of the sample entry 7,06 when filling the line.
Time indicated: 6,56
